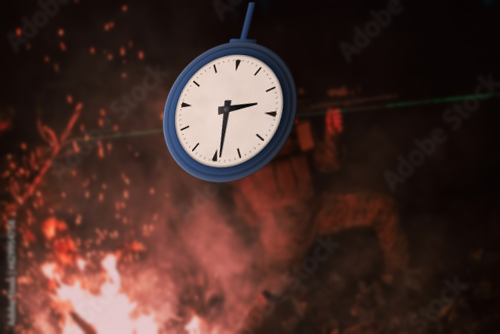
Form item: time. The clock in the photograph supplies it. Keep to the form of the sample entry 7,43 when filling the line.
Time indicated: 2,29
